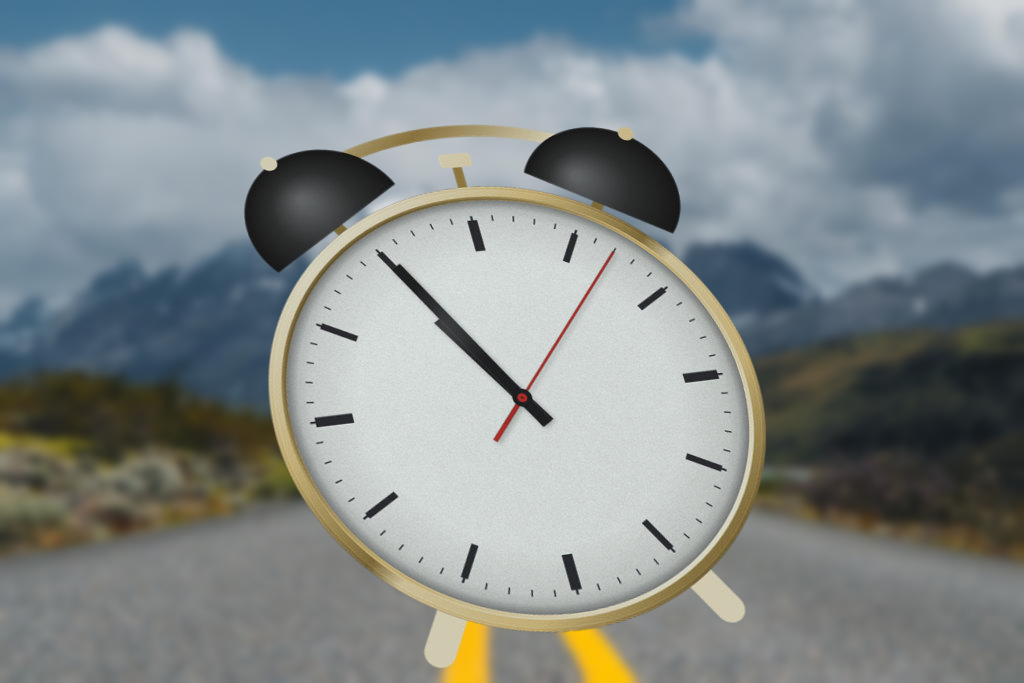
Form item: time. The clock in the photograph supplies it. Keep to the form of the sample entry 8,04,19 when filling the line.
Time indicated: 10,55,07
